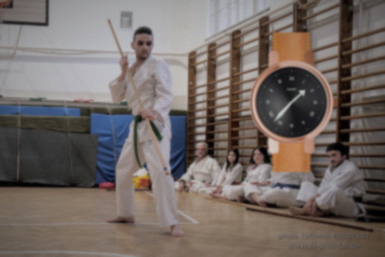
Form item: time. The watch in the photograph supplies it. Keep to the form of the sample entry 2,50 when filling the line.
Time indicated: 1,37
